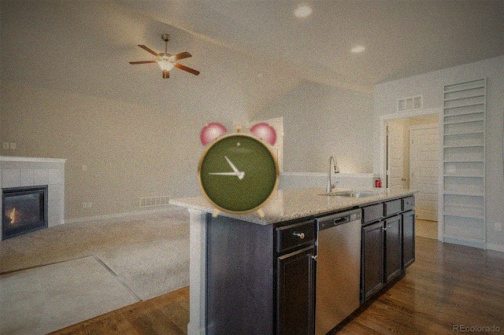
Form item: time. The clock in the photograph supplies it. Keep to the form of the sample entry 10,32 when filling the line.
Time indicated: 10,45
